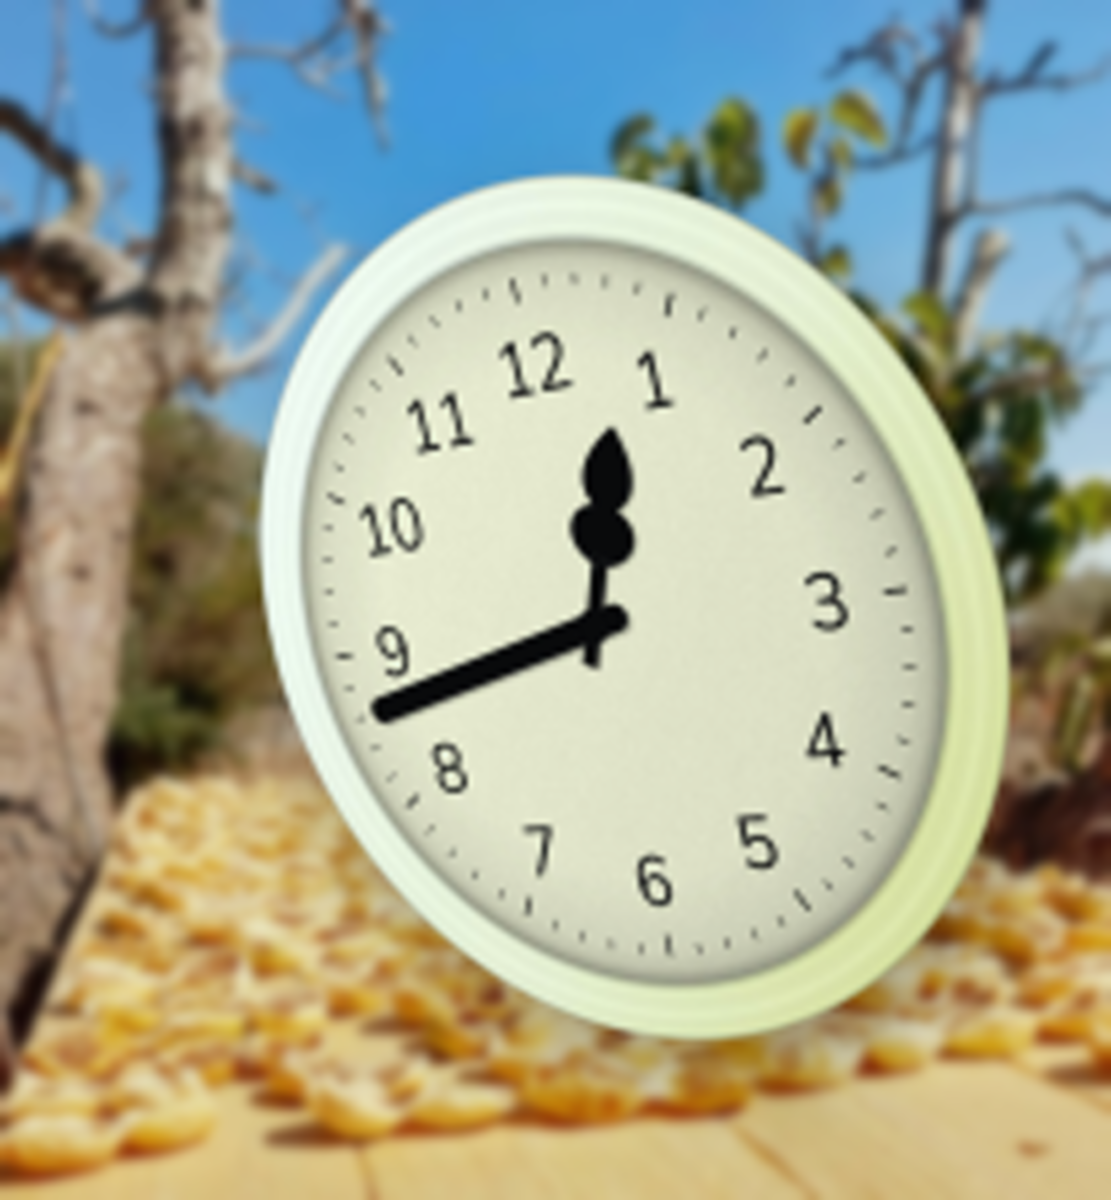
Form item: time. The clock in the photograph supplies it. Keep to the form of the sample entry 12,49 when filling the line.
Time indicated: 12,43
